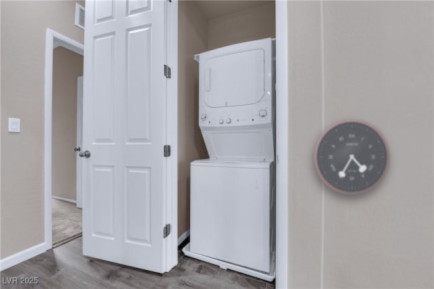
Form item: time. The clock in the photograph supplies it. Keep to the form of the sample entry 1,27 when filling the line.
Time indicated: 4,35
